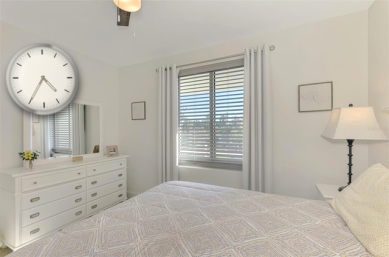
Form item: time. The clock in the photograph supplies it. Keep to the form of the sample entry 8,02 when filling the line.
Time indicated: 4,35
